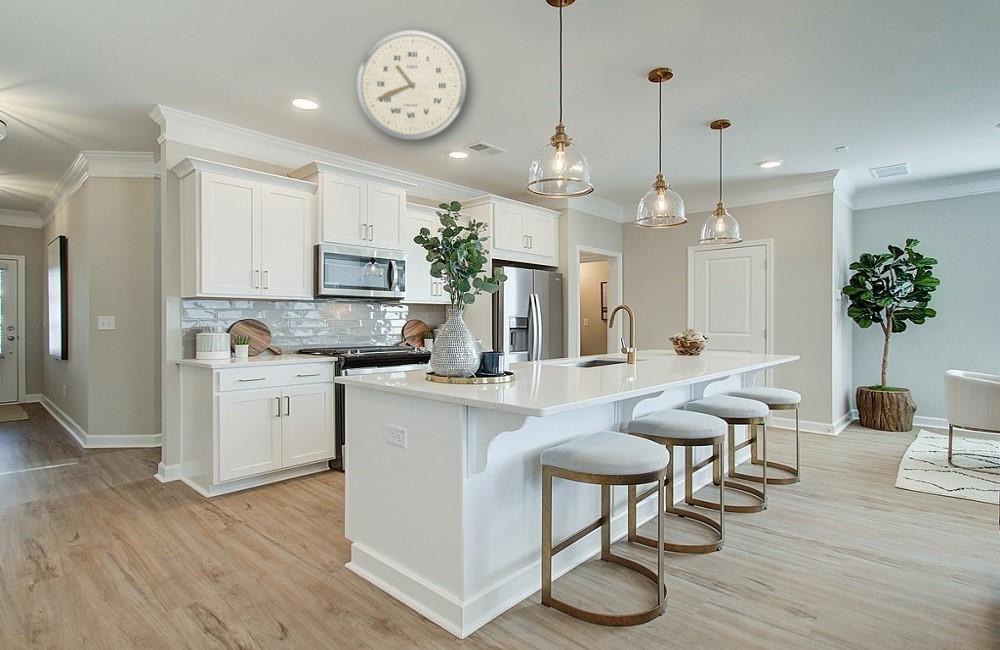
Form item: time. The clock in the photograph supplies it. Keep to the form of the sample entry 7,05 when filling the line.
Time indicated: 10,41
